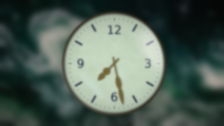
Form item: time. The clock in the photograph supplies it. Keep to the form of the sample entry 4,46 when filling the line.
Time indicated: 7,28
